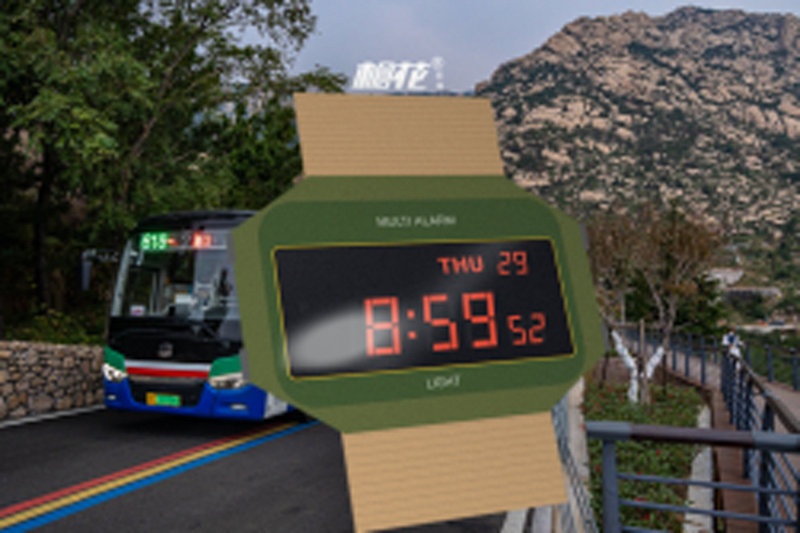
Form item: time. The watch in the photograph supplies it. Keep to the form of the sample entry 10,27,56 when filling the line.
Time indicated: 8,59,52
